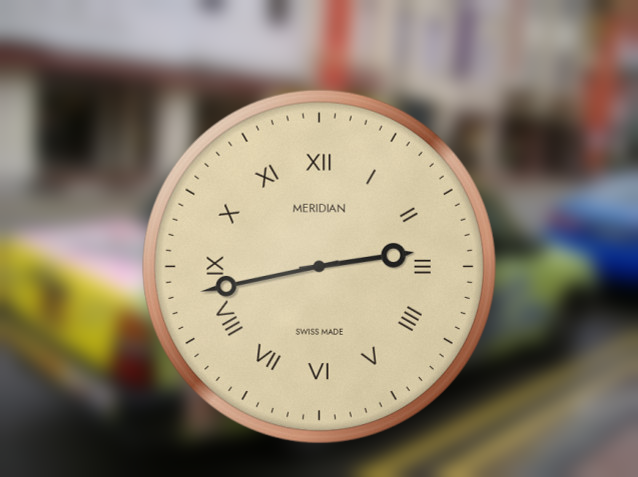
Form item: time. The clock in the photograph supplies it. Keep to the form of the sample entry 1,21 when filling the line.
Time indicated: 2,43
